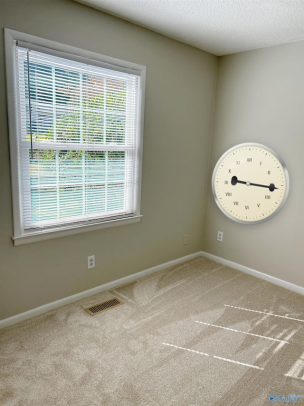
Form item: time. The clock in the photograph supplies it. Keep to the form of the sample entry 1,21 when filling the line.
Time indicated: 9,16
